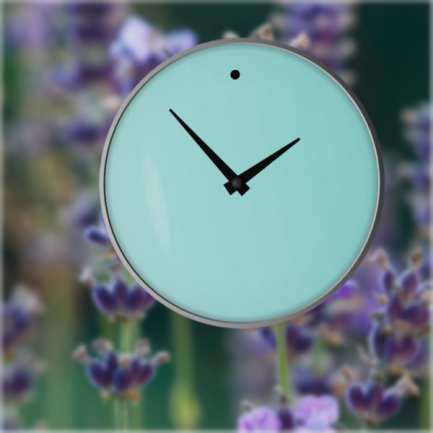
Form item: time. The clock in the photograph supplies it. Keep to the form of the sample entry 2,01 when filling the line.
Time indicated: 1,53
